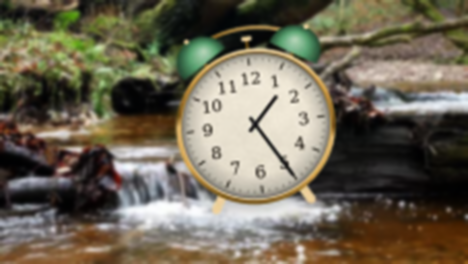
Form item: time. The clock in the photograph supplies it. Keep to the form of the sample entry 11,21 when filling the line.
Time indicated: 1,25
